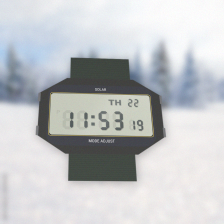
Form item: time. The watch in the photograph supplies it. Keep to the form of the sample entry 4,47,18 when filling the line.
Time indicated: 11,53,19
